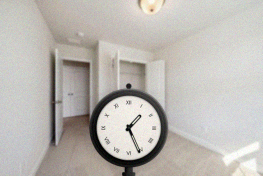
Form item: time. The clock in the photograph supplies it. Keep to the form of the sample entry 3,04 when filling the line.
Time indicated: 1,26
